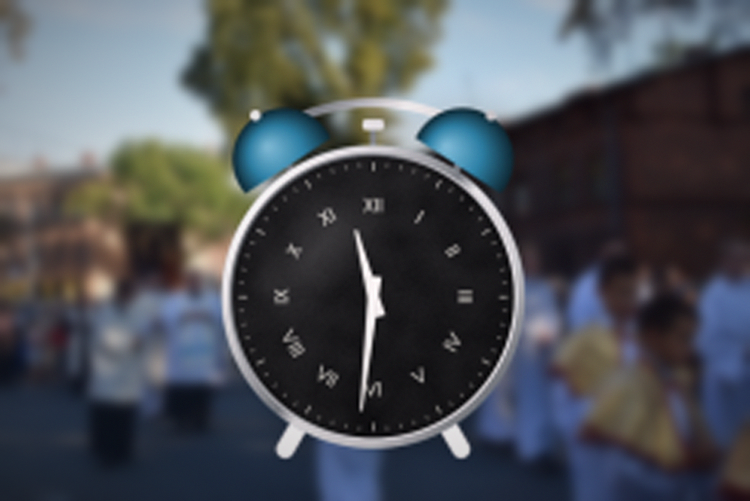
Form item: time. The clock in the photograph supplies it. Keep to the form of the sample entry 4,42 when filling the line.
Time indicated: 11,31
